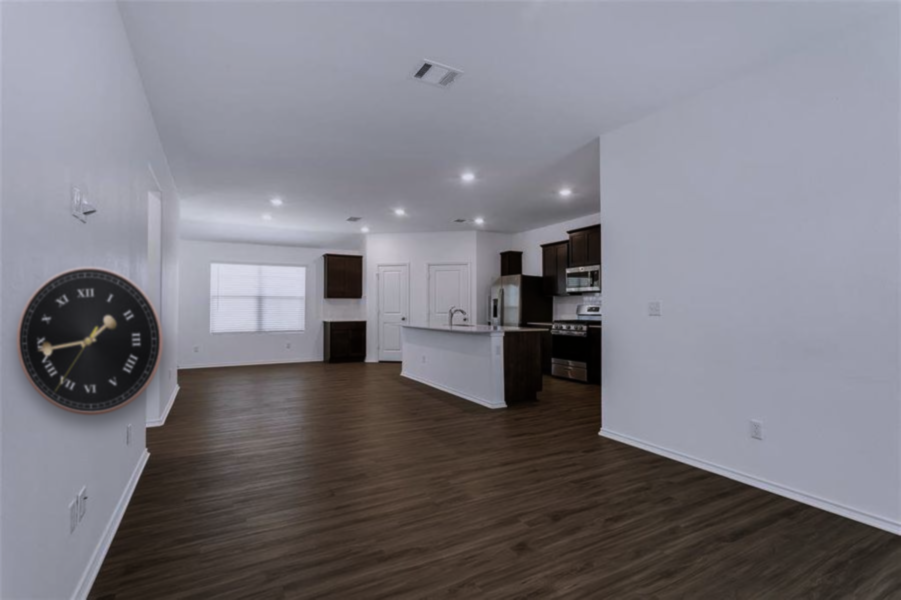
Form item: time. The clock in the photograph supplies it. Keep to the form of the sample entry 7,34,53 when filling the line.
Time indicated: 1,43,36
